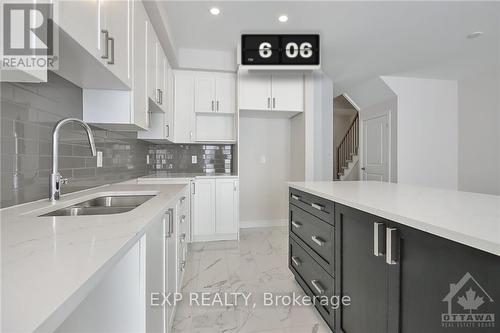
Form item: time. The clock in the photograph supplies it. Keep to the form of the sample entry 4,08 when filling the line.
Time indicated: 6,06
